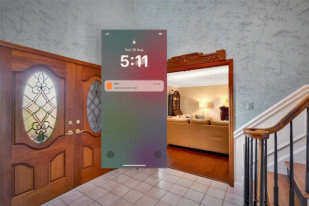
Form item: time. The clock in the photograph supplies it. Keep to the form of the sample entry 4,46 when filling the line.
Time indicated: 5,11
